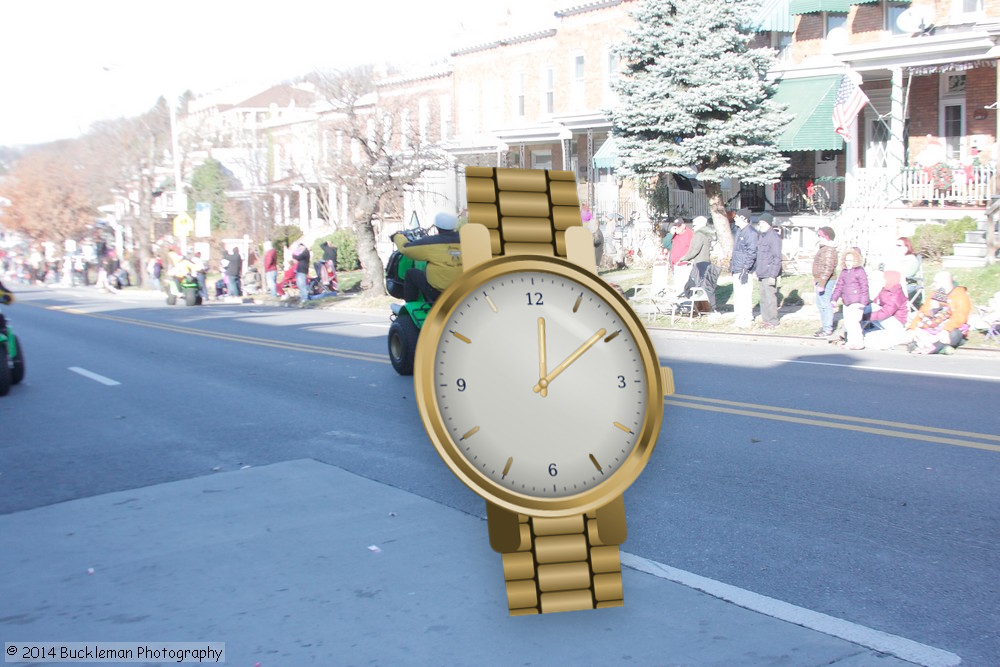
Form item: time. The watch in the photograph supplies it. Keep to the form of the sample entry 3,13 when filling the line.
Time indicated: 12,09
